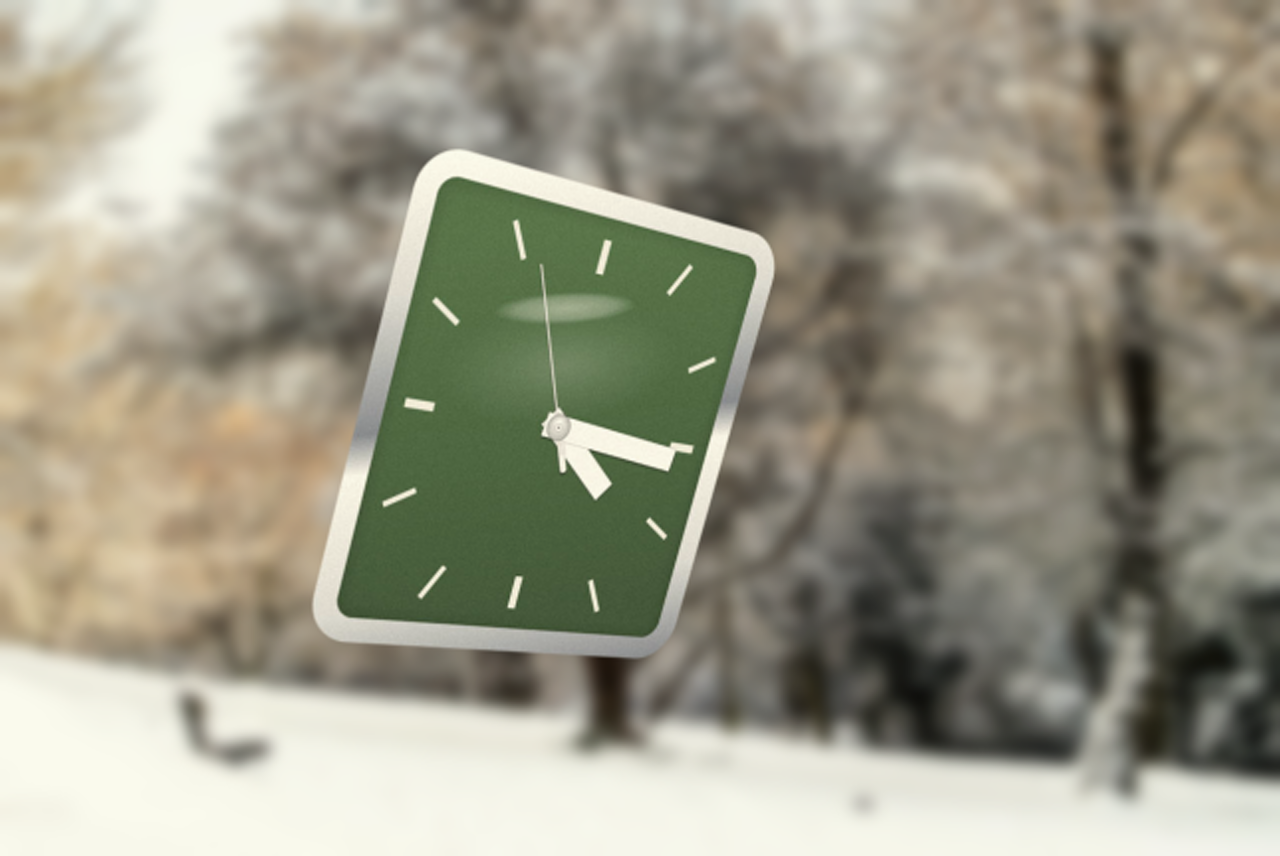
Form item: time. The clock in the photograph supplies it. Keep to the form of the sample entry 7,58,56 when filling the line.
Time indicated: 4,15,56
